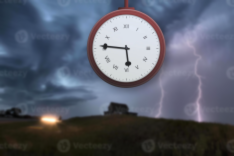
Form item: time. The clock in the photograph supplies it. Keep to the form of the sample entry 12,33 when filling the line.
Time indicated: 5,46
